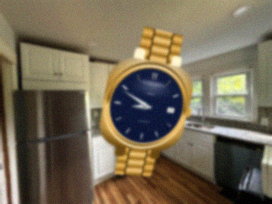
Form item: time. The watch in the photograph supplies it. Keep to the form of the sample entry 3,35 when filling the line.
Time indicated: 8,49
